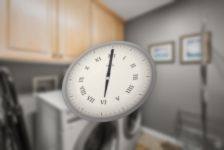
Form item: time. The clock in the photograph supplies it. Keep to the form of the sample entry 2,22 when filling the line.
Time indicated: 6,00
